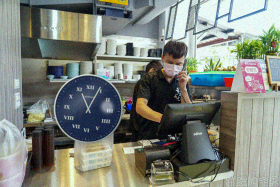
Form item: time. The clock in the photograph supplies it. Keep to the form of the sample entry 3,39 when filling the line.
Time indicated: 11,04
